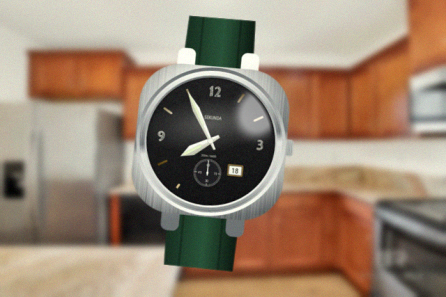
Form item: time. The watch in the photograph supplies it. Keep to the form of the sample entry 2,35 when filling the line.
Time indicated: 7,55
